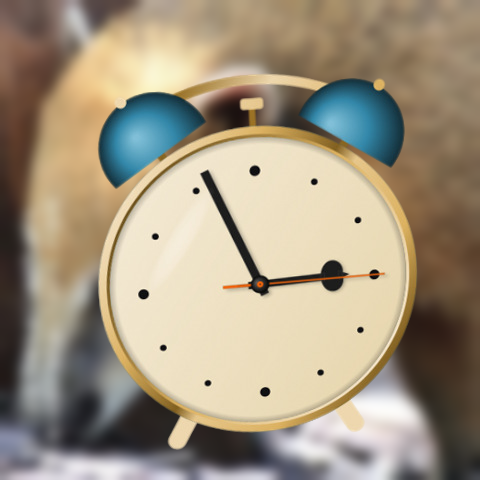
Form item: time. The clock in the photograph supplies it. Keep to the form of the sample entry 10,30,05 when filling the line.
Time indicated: 2,56,15
